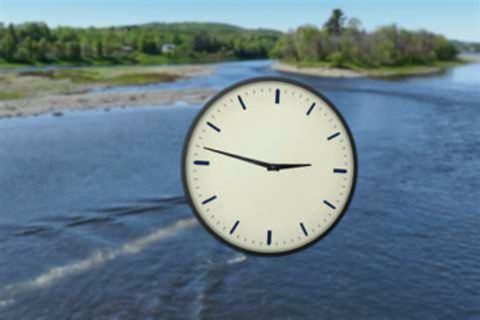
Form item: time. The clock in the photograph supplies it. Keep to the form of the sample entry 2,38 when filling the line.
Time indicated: 2,47
